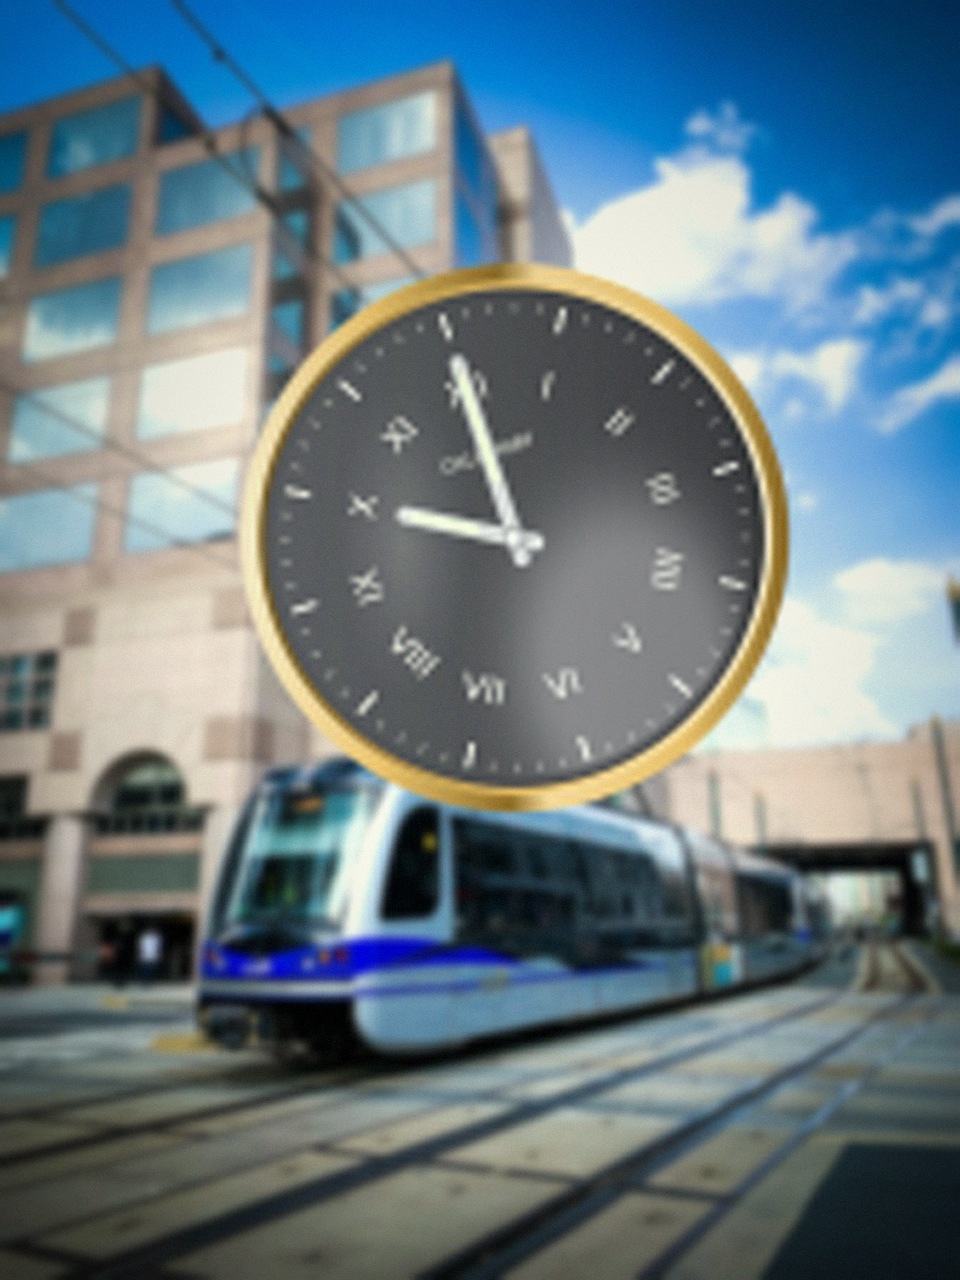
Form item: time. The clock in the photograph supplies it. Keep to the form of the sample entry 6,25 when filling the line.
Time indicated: 10,00
